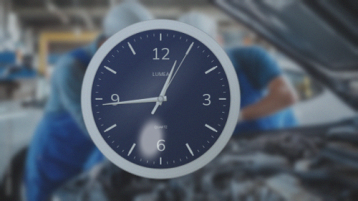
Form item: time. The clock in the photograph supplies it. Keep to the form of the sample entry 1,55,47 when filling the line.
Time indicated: 12,44,05
